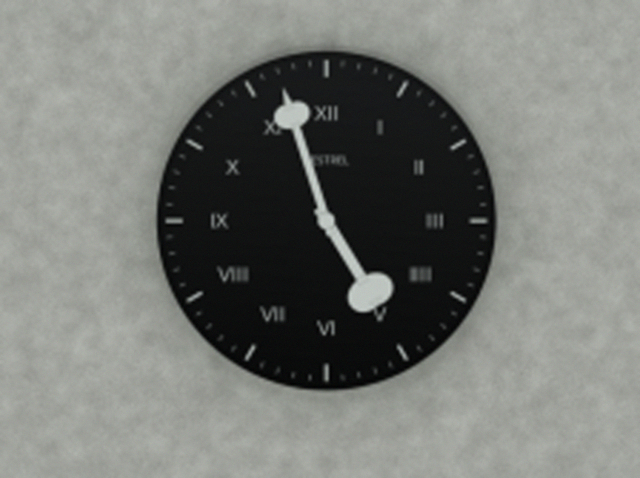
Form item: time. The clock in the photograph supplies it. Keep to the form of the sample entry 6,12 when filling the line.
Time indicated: 4,57
